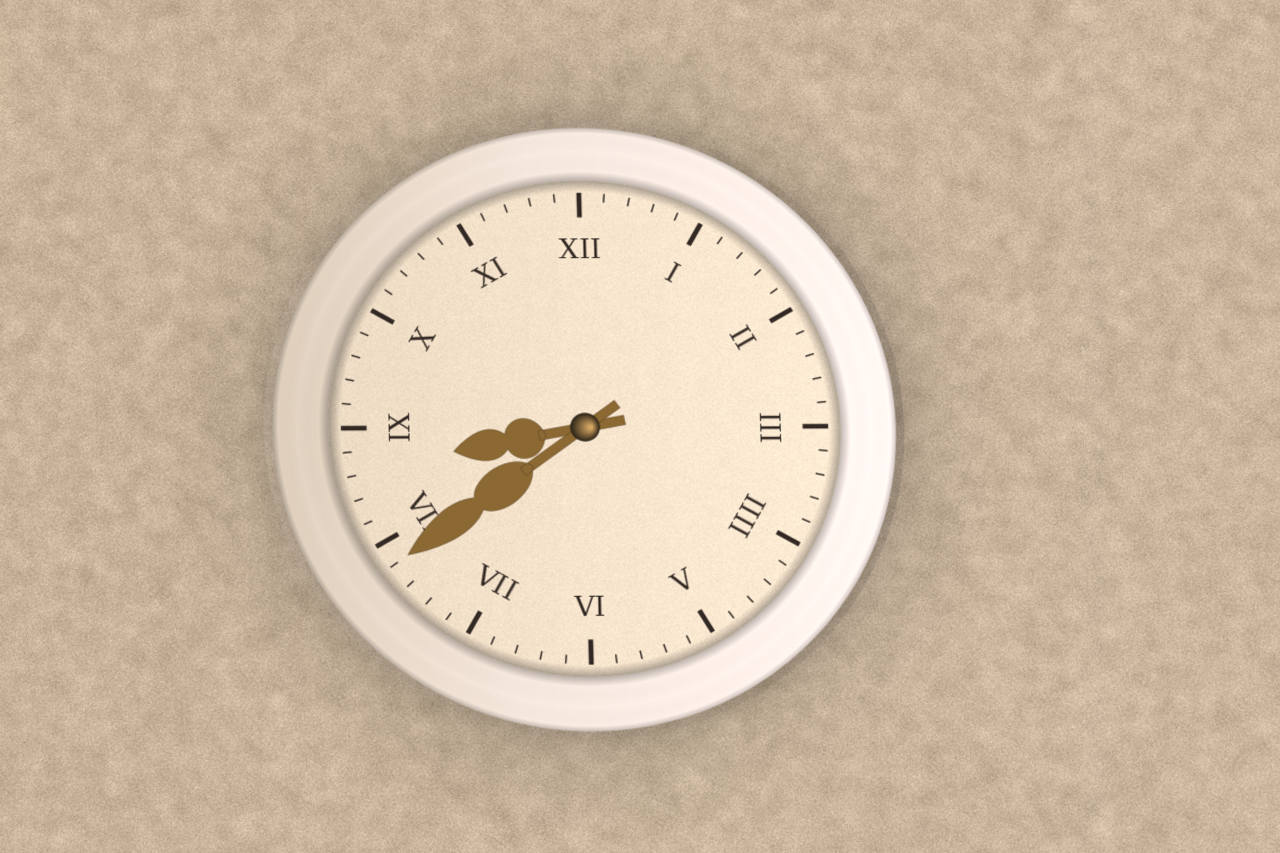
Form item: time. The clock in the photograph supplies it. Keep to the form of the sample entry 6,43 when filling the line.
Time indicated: 8,39
